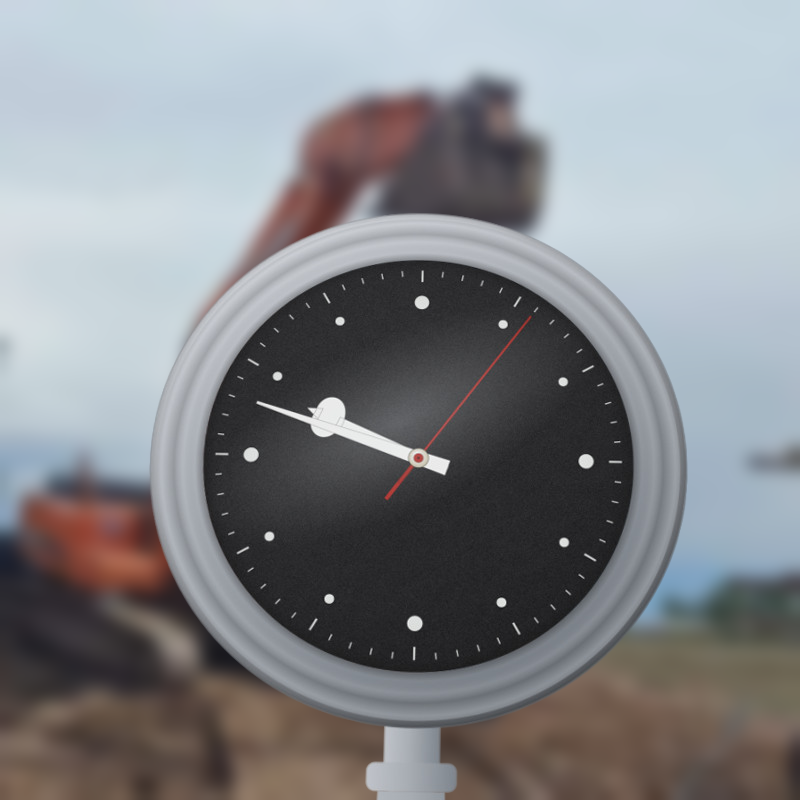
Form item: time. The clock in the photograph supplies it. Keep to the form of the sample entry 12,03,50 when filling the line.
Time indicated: 9,48,06
